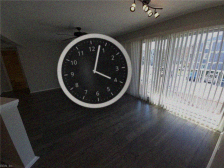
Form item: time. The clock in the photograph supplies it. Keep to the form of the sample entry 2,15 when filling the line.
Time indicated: 4,03
